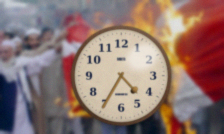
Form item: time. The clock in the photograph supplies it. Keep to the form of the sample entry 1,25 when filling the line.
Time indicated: 4,35
